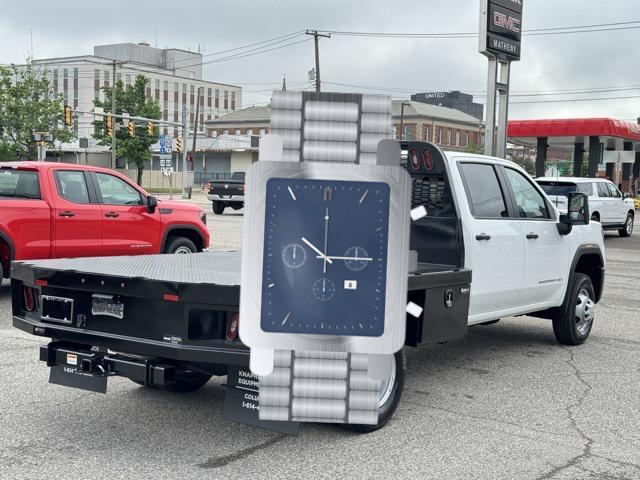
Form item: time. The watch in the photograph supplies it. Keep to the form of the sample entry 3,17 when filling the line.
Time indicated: 10,15
